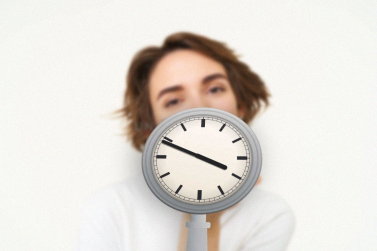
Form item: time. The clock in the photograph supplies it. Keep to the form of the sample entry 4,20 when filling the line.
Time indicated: 3,49
